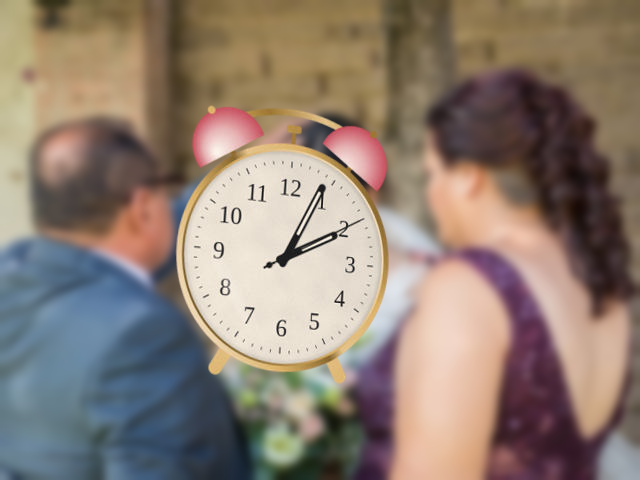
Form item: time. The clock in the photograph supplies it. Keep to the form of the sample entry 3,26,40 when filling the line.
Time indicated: 2,04,10
